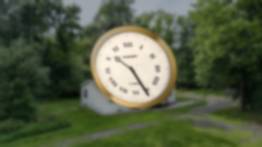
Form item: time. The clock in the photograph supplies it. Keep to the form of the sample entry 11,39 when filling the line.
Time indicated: 10,26
